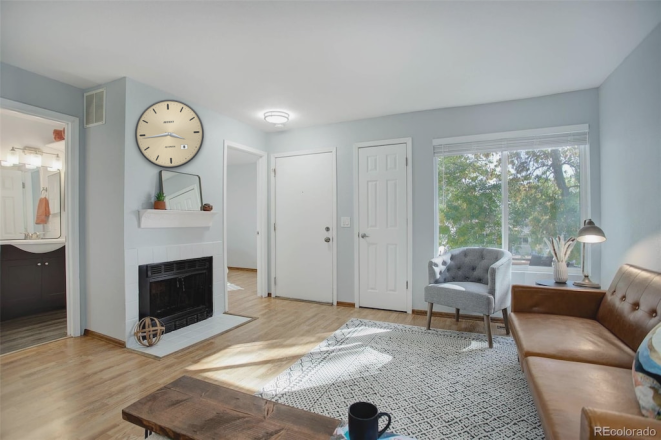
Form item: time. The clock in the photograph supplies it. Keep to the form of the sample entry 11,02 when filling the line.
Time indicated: 3,44
